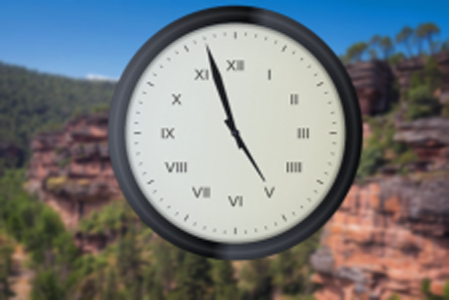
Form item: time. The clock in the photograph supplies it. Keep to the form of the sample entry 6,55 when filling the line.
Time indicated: 4,57
